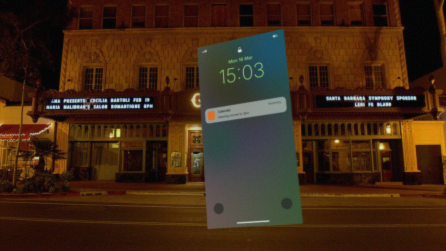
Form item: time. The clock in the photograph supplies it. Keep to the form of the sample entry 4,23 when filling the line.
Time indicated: 15,03
